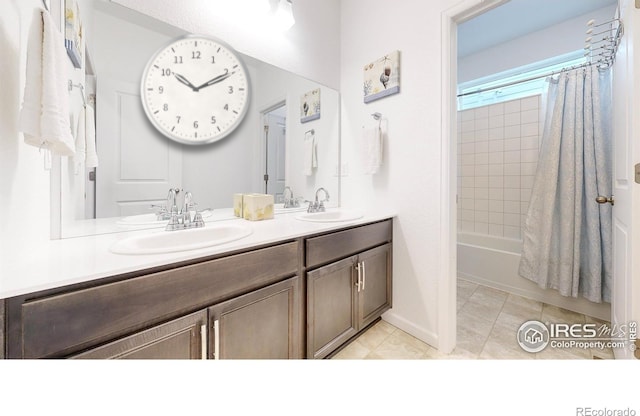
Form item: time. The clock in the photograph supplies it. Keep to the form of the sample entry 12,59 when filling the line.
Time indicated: 10,11
